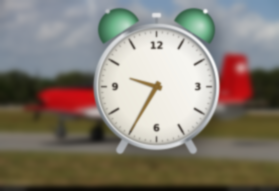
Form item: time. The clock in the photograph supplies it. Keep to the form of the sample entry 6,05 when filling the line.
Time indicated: 9,35
